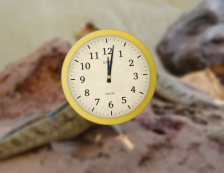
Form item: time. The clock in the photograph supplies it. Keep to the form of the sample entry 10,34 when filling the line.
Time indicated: 12,02
